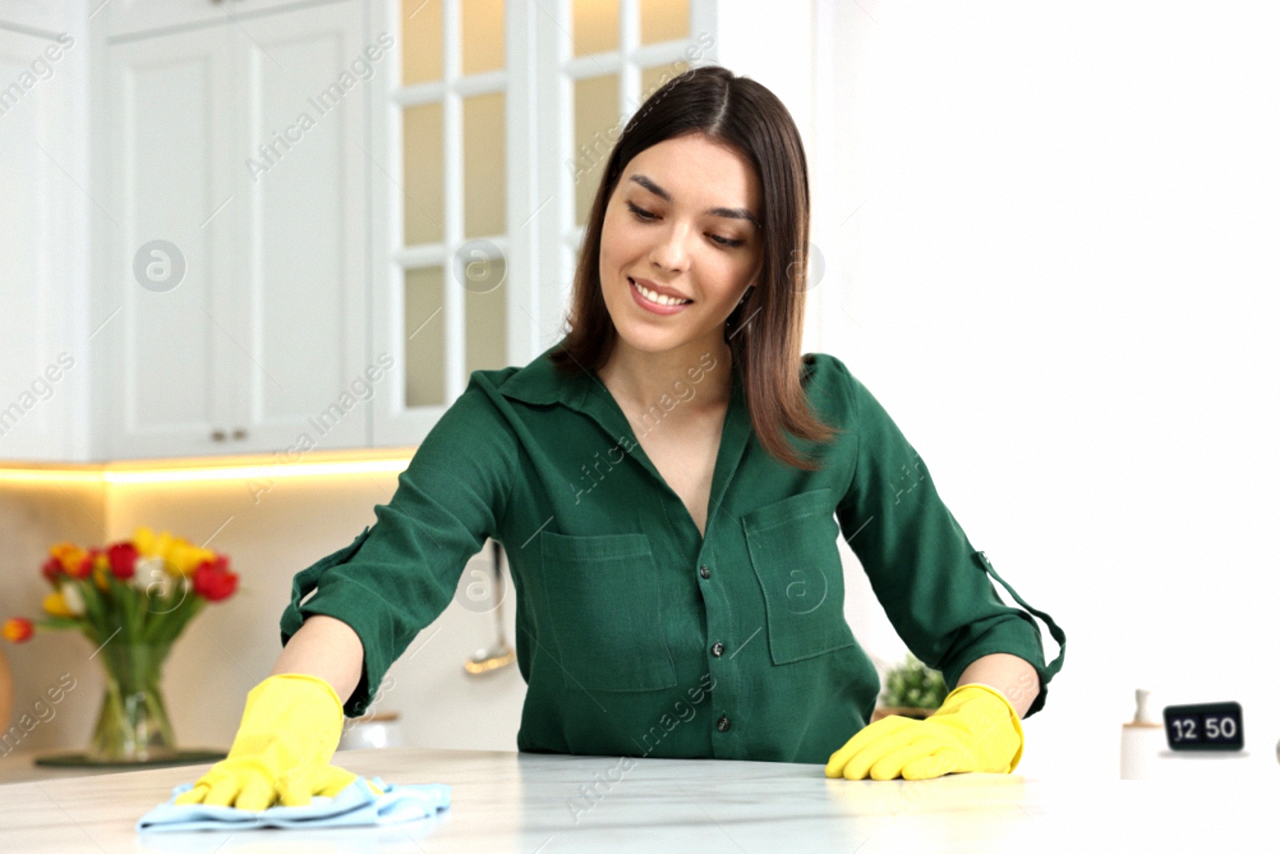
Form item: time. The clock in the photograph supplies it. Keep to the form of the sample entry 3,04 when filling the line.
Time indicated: 12,50
